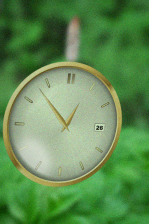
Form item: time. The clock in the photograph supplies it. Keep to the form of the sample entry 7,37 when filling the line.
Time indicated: 12,53
